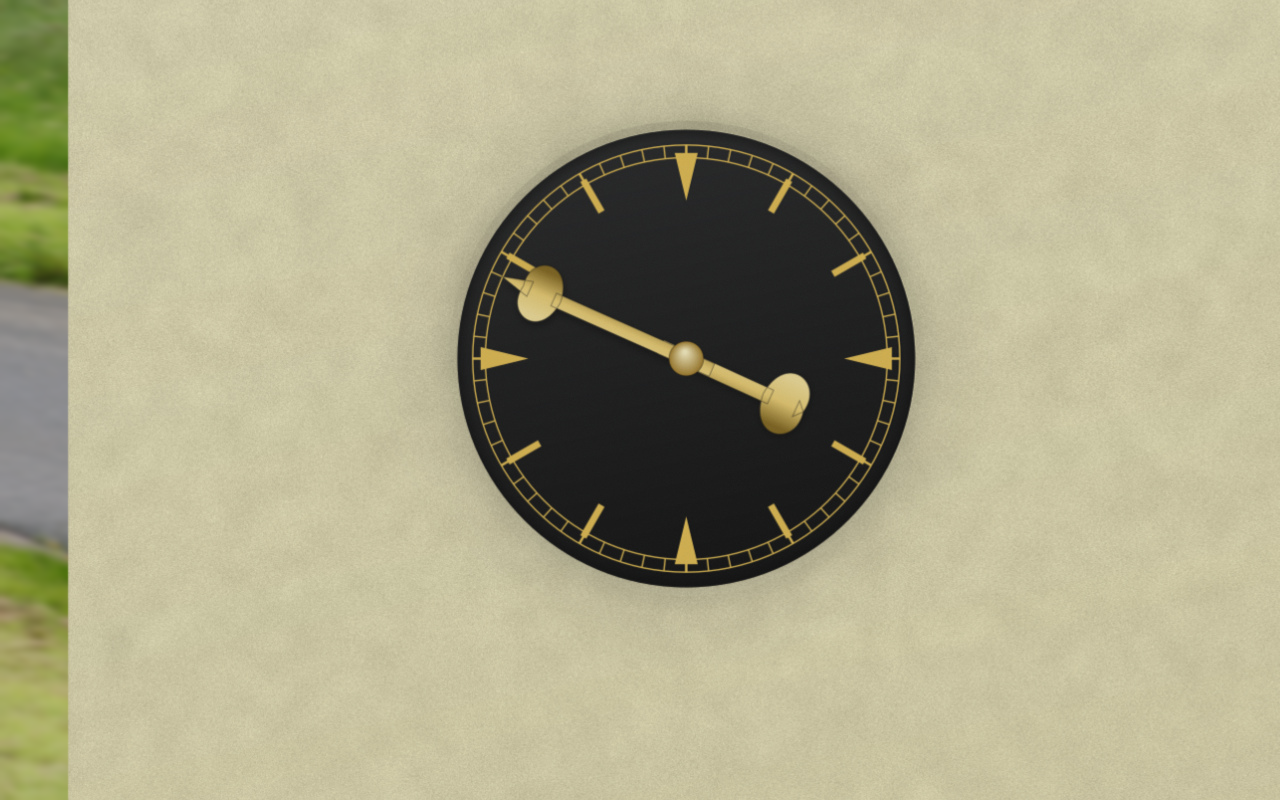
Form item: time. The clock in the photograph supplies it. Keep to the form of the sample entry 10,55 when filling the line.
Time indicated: 3,49
